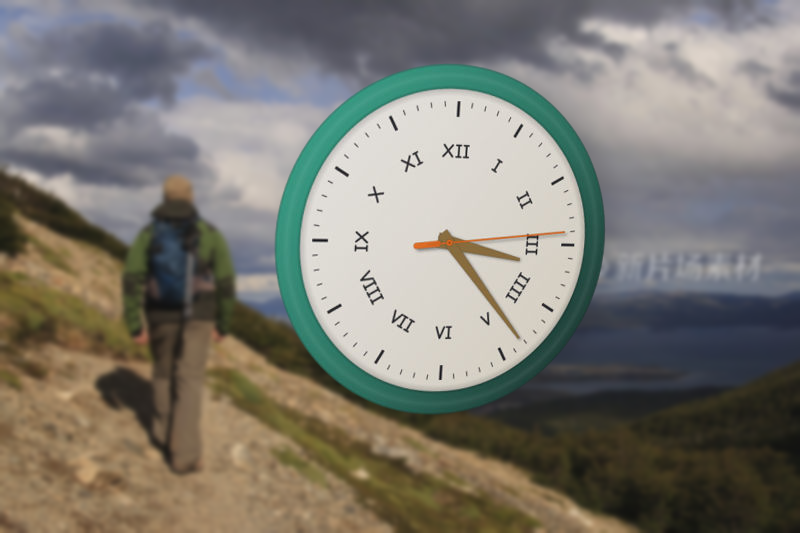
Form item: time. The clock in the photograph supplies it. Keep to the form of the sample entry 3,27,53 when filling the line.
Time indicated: 3,23,14
